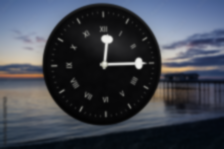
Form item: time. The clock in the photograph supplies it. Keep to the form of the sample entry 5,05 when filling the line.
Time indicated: 12,15
